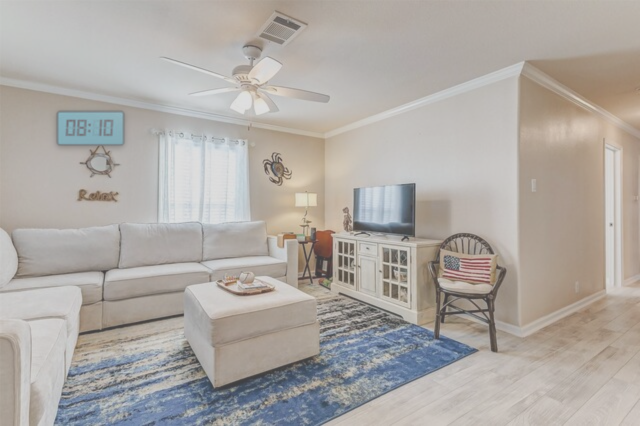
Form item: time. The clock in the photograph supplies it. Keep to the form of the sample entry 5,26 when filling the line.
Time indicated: 8,10
